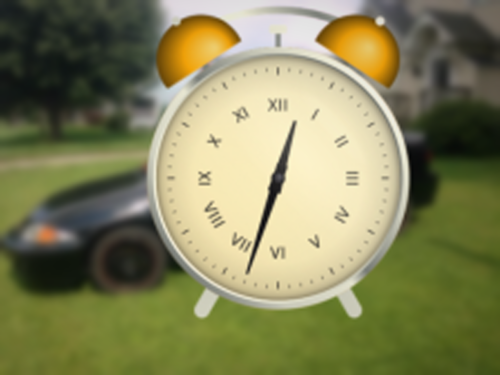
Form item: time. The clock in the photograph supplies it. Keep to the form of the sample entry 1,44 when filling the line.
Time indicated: 12,33
